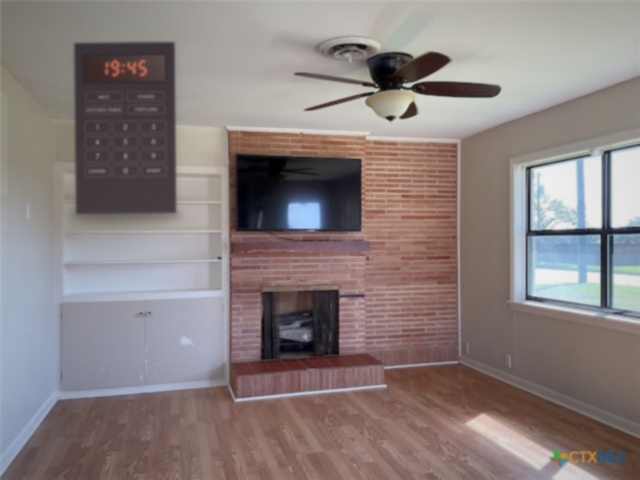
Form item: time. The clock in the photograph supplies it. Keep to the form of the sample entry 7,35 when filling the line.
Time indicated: 19,45
